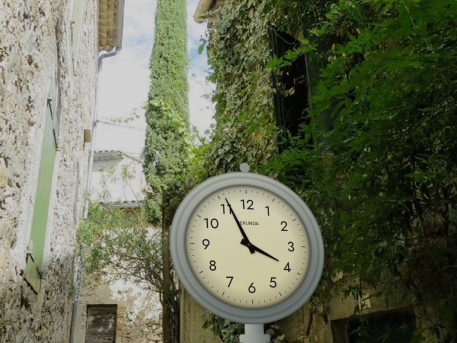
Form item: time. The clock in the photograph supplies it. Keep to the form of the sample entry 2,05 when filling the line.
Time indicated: 3,56
